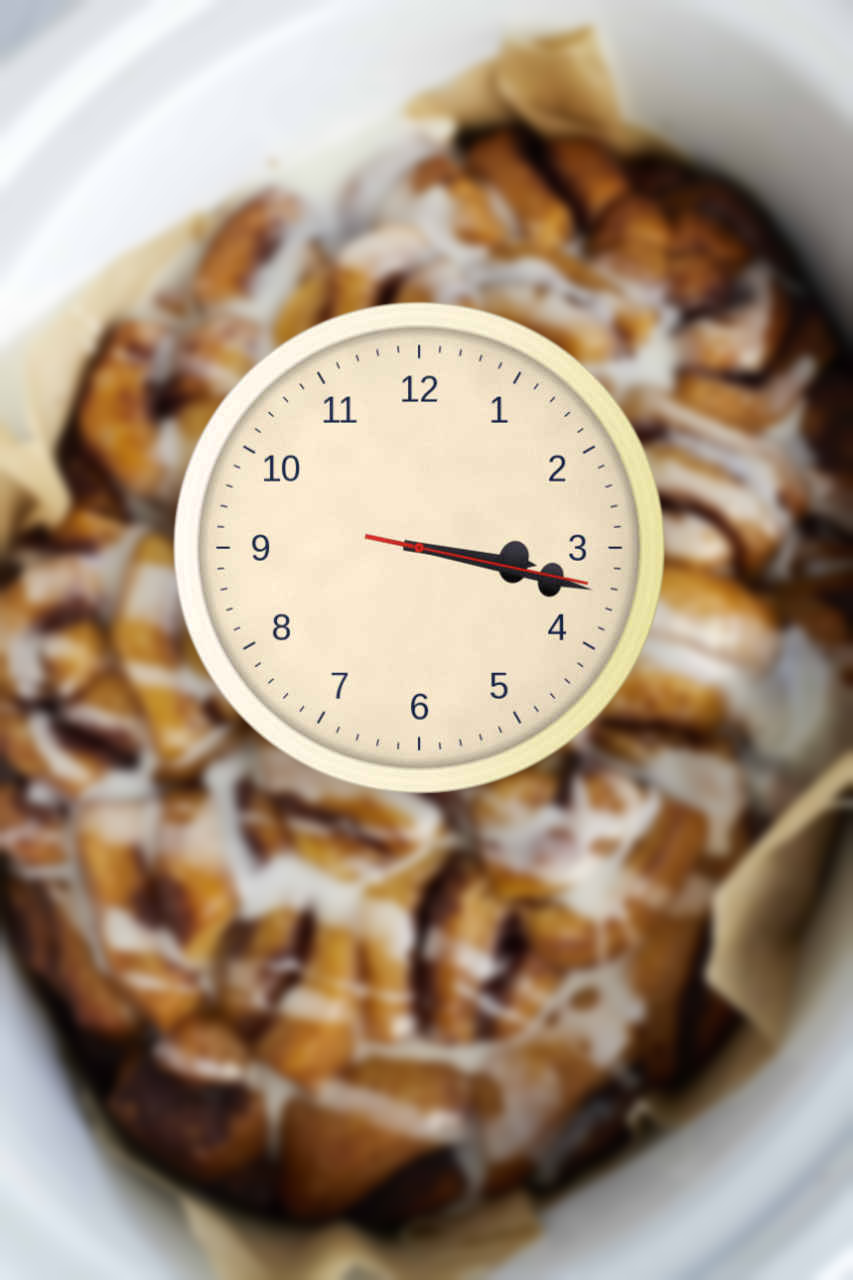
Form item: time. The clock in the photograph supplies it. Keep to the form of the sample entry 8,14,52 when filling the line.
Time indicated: 3,17,17
